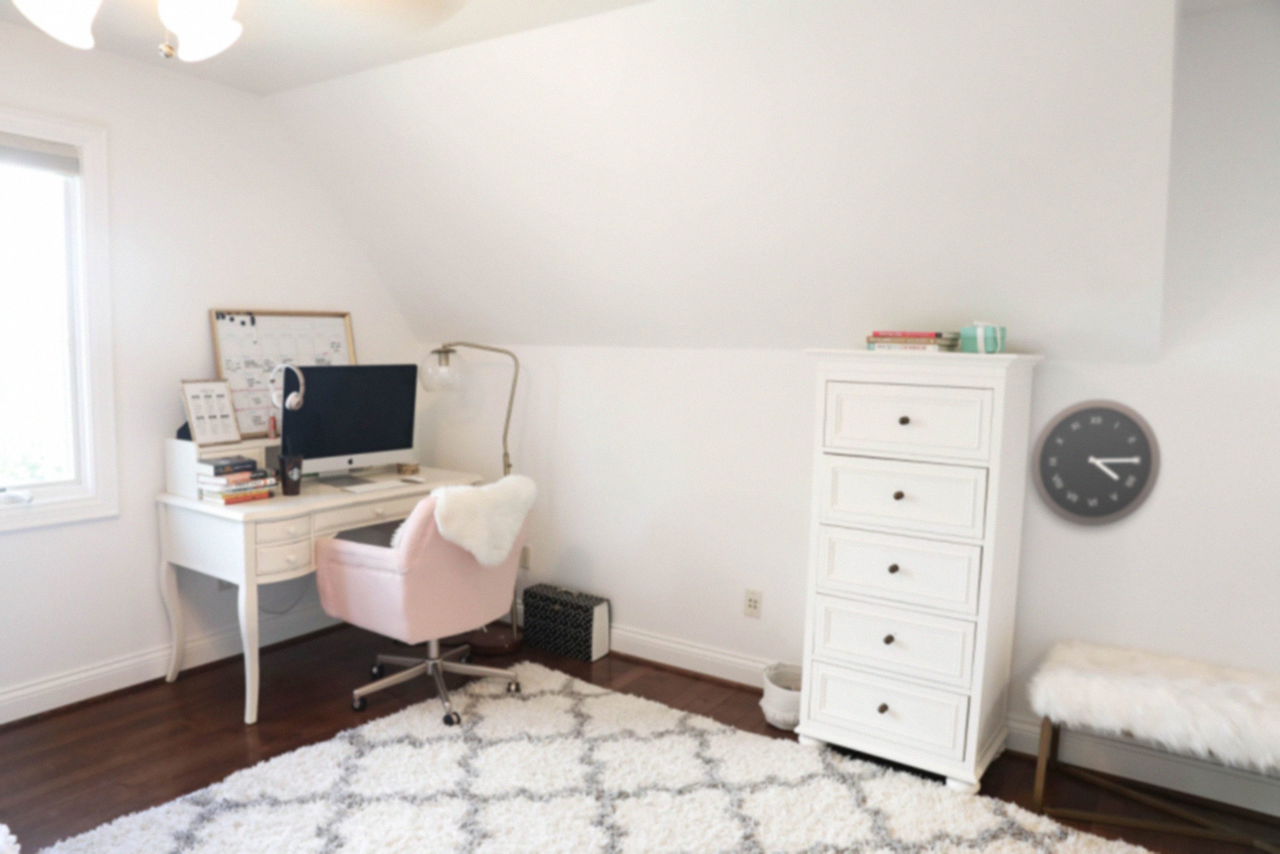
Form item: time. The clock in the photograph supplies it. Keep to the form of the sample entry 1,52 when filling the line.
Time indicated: 4,15
